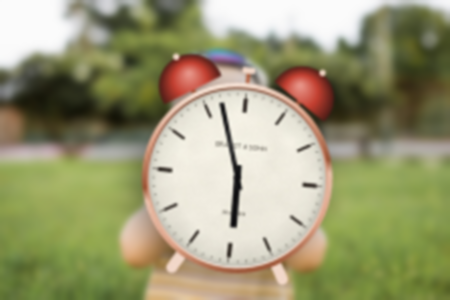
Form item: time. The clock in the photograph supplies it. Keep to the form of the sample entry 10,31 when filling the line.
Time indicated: 5,57
